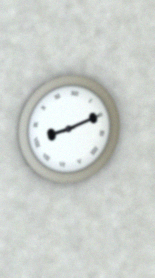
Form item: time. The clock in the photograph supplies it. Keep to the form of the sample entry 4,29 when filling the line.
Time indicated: 8,10
